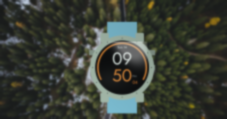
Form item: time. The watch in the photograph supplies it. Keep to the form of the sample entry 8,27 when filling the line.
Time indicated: 9,50
